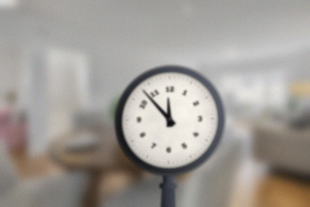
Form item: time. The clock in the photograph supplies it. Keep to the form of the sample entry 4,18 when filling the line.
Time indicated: 11,53
